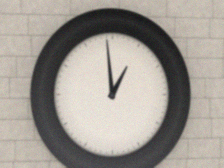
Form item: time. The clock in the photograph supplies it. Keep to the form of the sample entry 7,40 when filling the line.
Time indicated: 12,59
